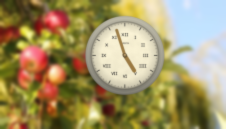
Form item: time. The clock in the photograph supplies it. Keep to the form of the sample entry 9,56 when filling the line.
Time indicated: 4,57
